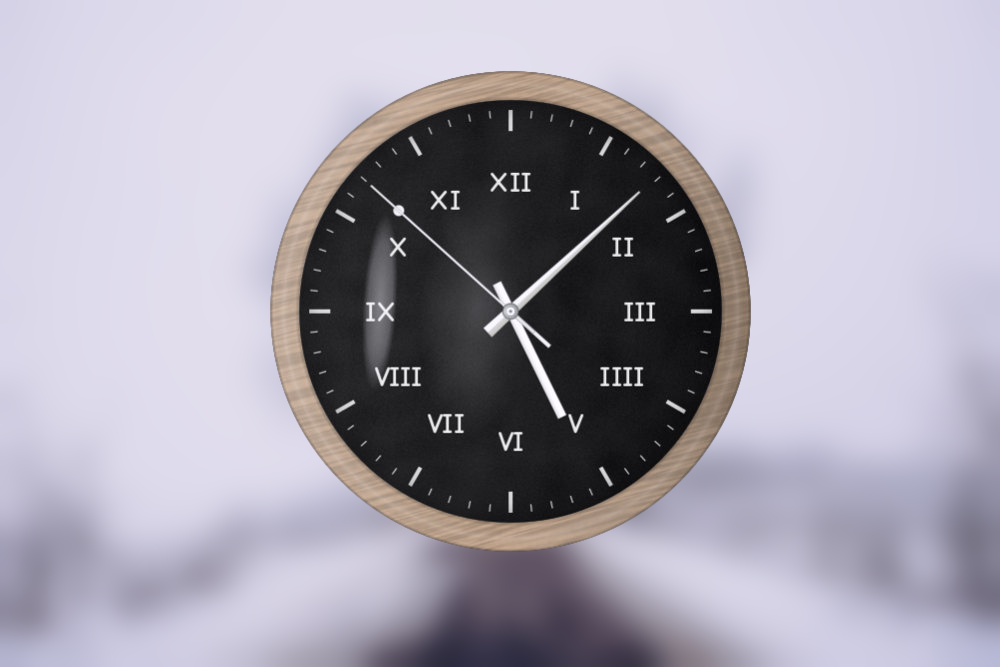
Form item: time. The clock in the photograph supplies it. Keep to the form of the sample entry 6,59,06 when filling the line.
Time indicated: 5,07,52
